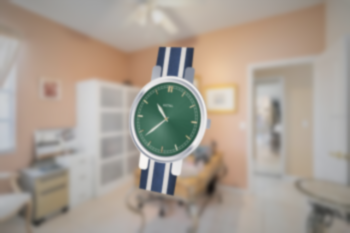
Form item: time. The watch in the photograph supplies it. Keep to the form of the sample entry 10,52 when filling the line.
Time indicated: 10,38
